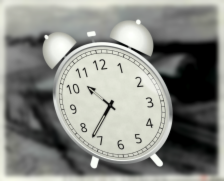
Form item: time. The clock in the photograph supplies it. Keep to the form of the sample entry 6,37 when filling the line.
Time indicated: 10,37
